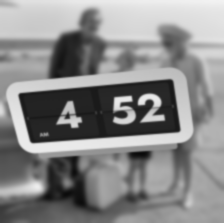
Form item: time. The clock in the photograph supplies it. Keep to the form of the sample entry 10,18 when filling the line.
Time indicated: 4,52
